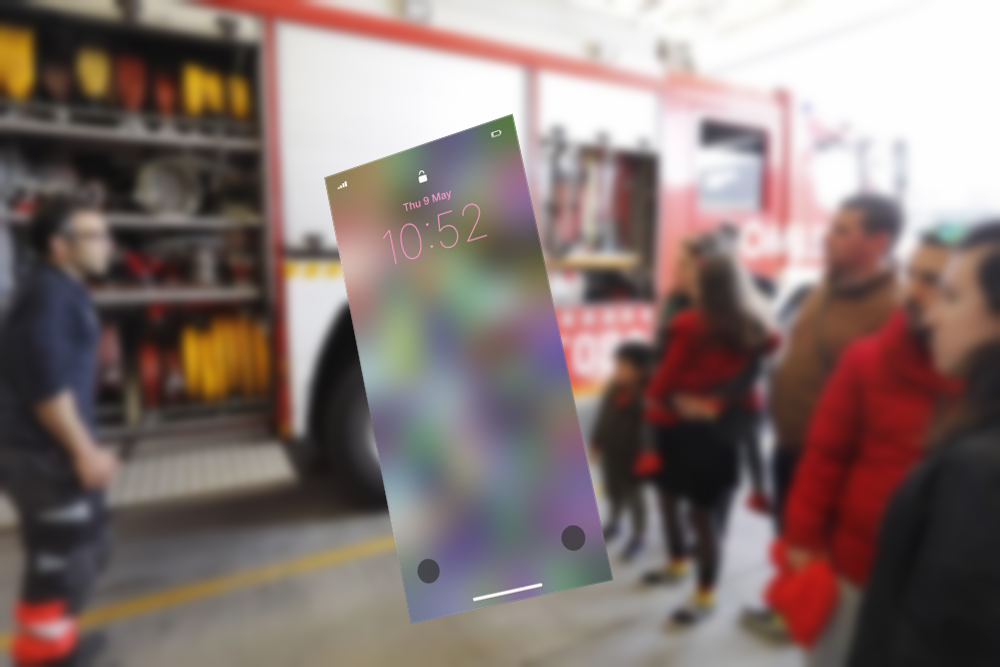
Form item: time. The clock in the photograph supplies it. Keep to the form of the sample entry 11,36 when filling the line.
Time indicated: 10,52
